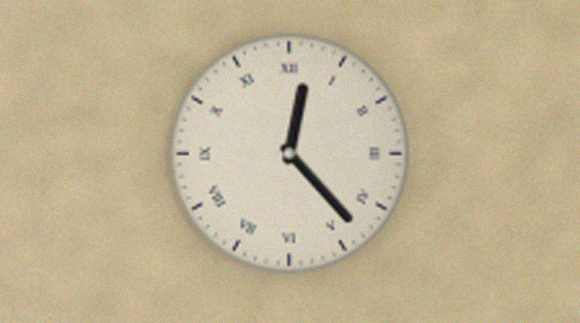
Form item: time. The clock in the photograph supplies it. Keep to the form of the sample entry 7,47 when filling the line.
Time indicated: 12,23
